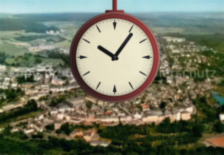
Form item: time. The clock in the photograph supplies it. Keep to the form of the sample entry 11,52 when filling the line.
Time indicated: 10,06
